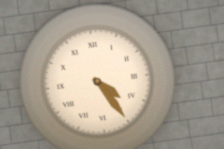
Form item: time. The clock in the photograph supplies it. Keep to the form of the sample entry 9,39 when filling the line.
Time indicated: 4,25
